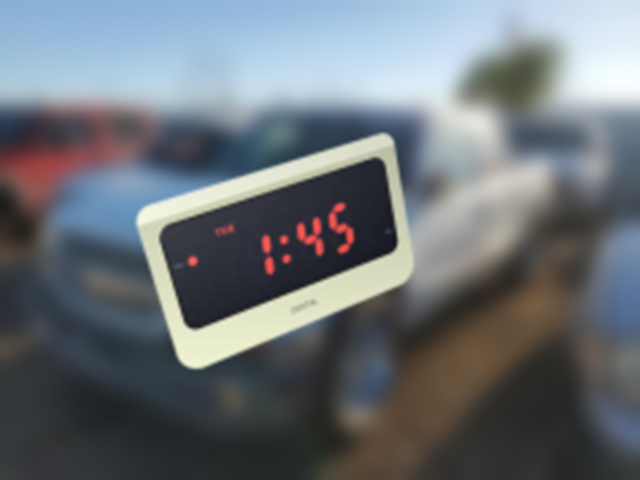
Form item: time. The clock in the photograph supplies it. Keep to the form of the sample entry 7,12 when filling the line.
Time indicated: 1,45
